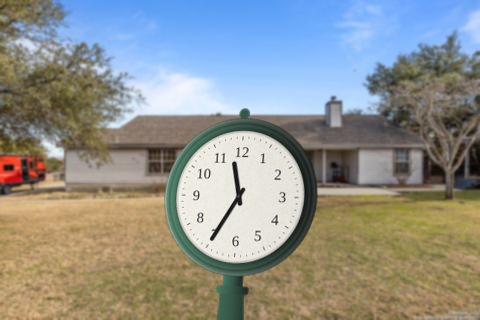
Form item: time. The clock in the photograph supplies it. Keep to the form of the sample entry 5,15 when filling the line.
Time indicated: 11,35
